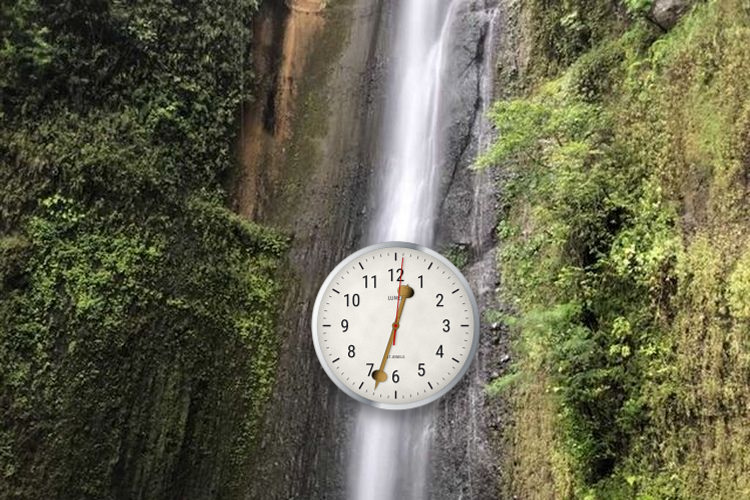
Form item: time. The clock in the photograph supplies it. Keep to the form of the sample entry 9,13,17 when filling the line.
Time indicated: 12,33,01
